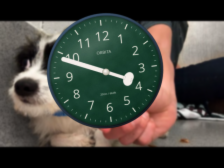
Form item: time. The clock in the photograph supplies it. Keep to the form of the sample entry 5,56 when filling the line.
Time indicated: 3,49
